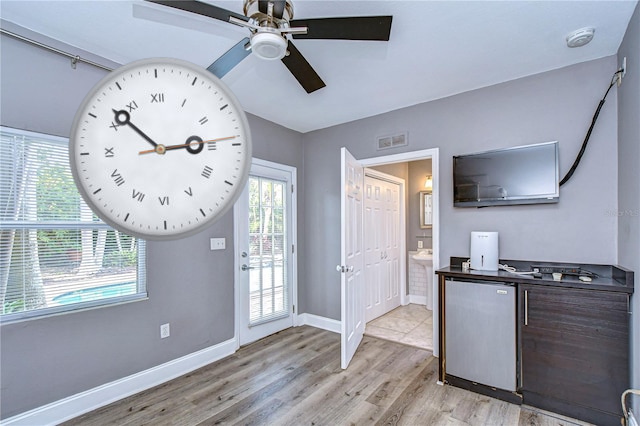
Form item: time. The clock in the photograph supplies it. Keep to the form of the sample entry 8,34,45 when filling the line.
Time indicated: 2,52,14
